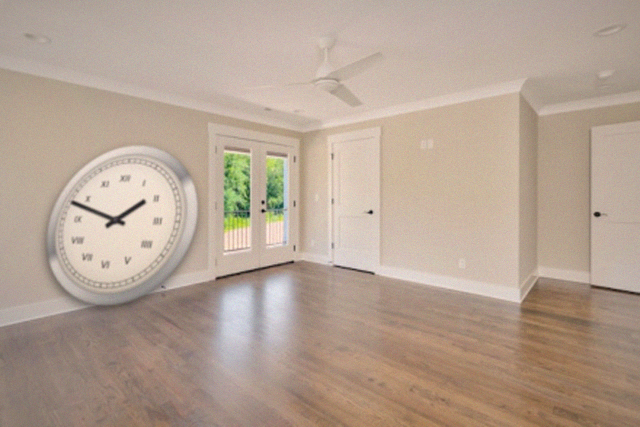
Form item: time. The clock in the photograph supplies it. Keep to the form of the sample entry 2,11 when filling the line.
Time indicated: 1,48
